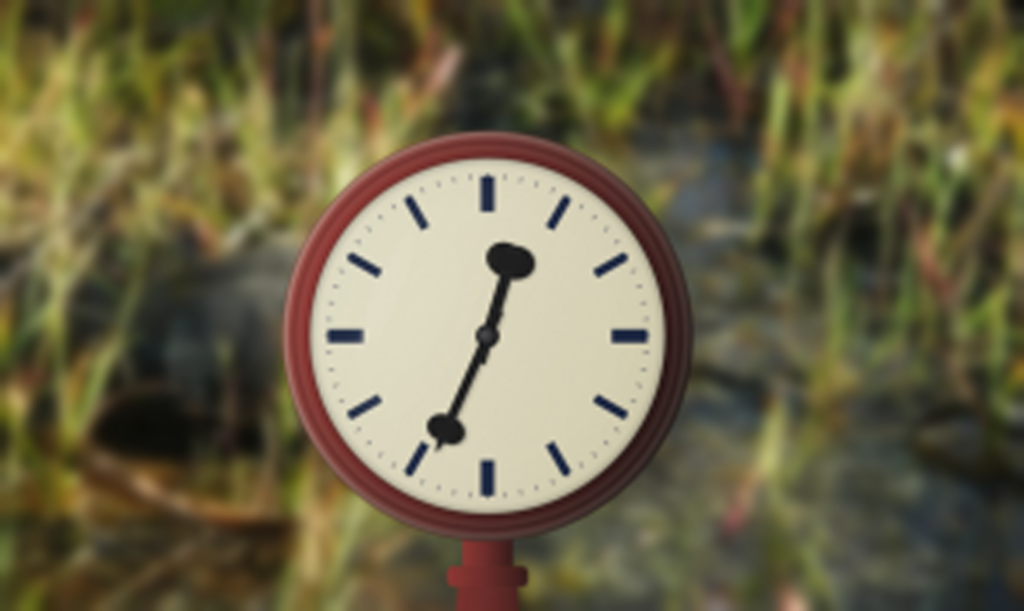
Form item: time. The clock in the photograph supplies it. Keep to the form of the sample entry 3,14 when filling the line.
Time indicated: 12,34
